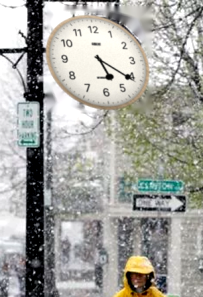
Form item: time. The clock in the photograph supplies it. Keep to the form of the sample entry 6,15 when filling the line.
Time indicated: 5,21
